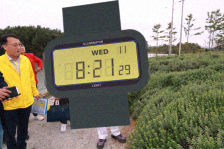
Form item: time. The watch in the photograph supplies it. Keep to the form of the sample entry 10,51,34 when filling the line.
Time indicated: 8,21,29
